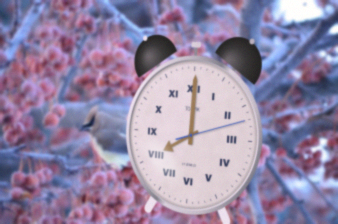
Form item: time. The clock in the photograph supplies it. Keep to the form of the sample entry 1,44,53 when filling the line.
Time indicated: 8,00,12
